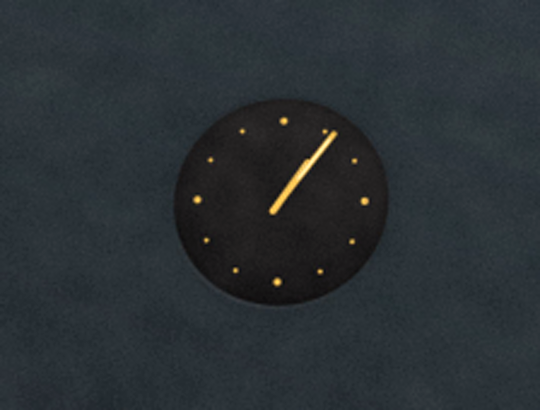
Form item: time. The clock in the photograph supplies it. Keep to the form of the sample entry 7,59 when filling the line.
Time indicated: 1,06
